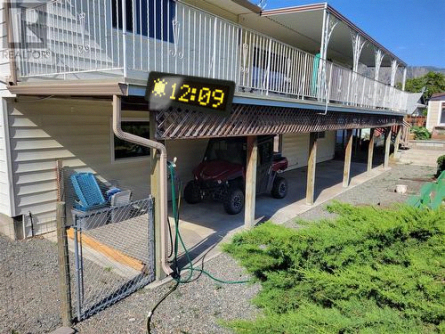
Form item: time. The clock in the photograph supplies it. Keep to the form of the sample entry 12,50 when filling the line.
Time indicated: 12,09
